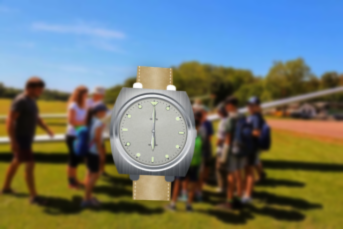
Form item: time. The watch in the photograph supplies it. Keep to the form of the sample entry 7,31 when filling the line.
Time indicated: 6,00
